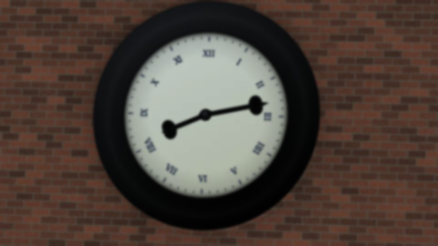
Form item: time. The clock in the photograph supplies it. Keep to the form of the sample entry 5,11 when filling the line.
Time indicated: 8,13
